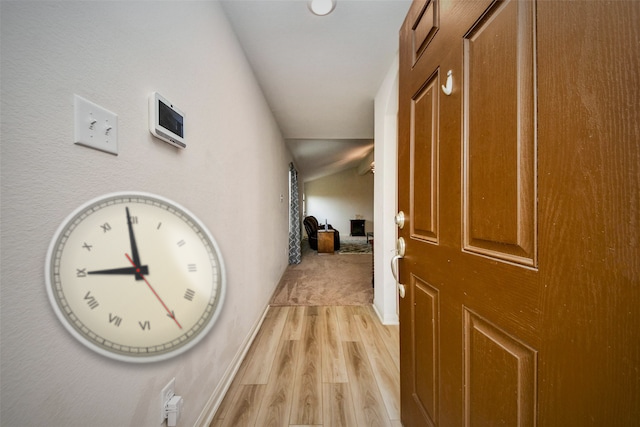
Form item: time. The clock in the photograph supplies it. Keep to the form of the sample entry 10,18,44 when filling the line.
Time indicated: 8,59,25
